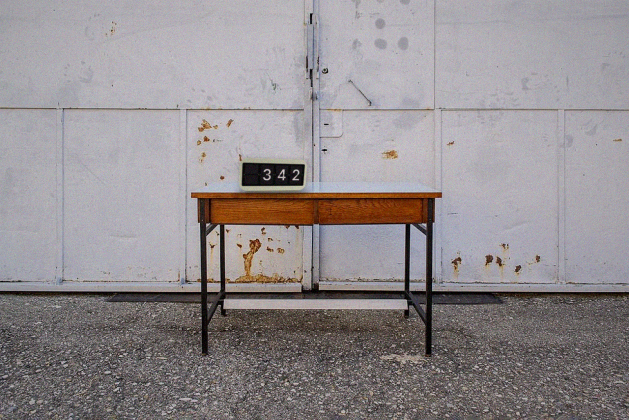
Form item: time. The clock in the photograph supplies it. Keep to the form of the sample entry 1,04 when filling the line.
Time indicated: 3,42
